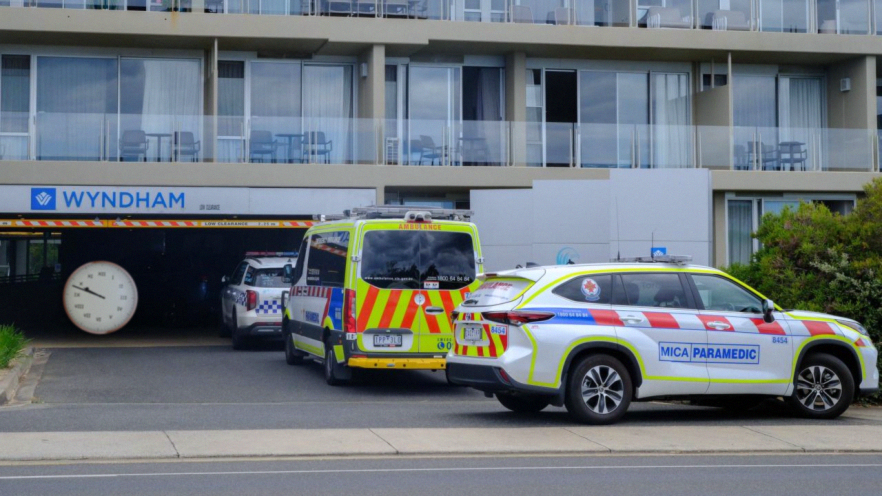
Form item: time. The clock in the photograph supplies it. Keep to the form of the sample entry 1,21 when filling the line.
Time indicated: 9,48
